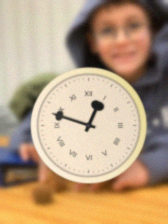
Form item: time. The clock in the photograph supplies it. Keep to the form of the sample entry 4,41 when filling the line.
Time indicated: 12,48
